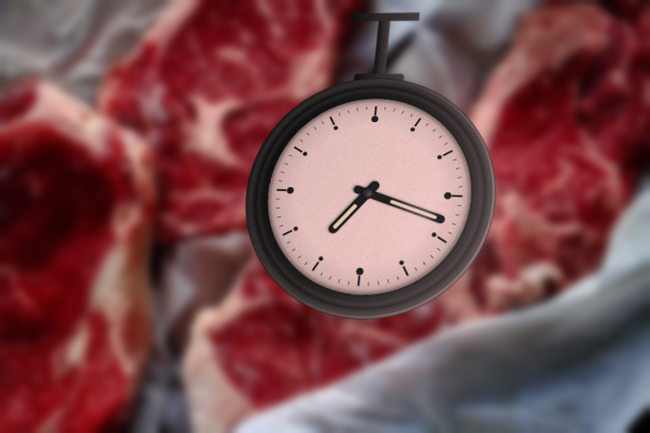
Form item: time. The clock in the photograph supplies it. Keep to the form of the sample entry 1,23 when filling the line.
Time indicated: 7,18
